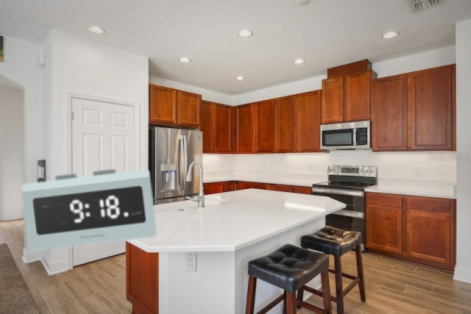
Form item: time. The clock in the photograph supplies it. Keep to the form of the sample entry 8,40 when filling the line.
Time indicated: 9,18
